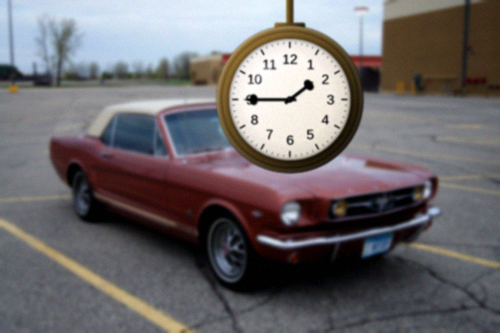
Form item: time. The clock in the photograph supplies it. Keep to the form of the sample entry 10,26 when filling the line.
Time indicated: 1,45
